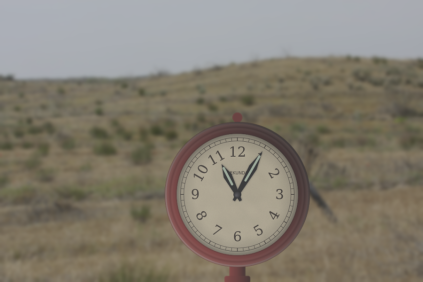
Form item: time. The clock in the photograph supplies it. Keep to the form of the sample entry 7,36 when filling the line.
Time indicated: 11,05
